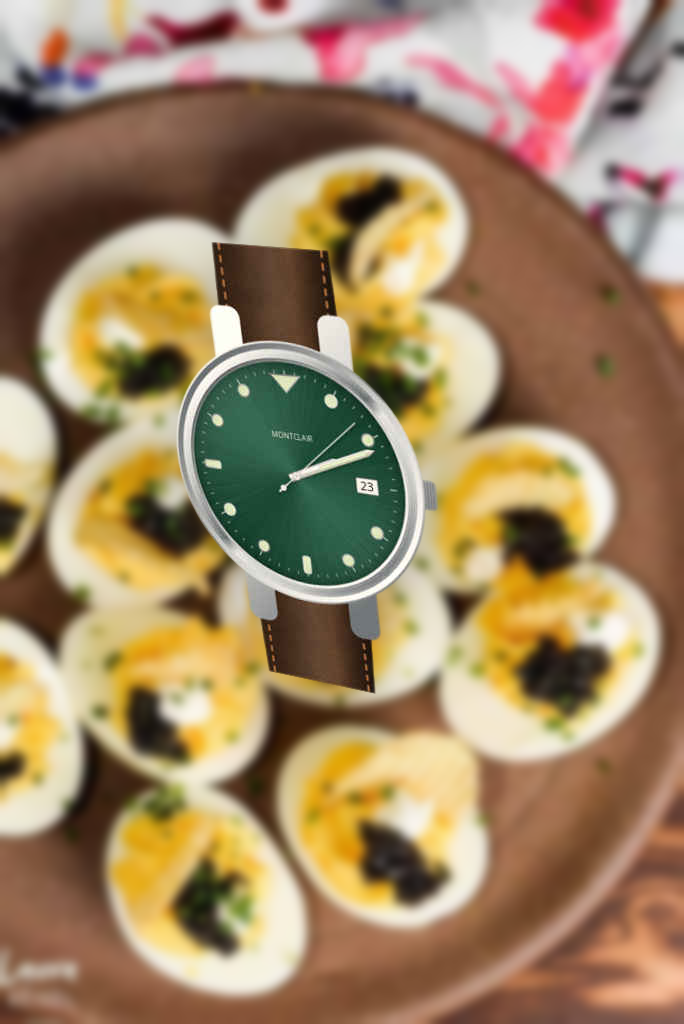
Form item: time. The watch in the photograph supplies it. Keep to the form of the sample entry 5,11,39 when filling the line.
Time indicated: 2,11,08
